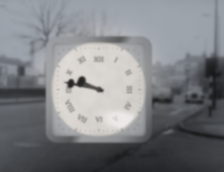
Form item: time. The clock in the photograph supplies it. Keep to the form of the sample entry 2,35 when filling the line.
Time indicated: 9,47
